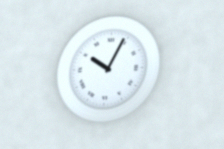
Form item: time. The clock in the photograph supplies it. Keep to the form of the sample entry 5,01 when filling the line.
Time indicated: 10,04
